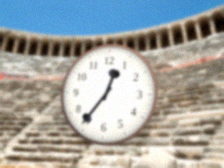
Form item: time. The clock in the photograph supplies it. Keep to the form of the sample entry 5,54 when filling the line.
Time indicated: 12,36
